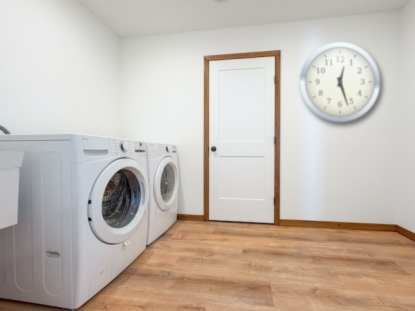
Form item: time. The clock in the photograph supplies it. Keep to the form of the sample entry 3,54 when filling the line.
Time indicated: 12,27
